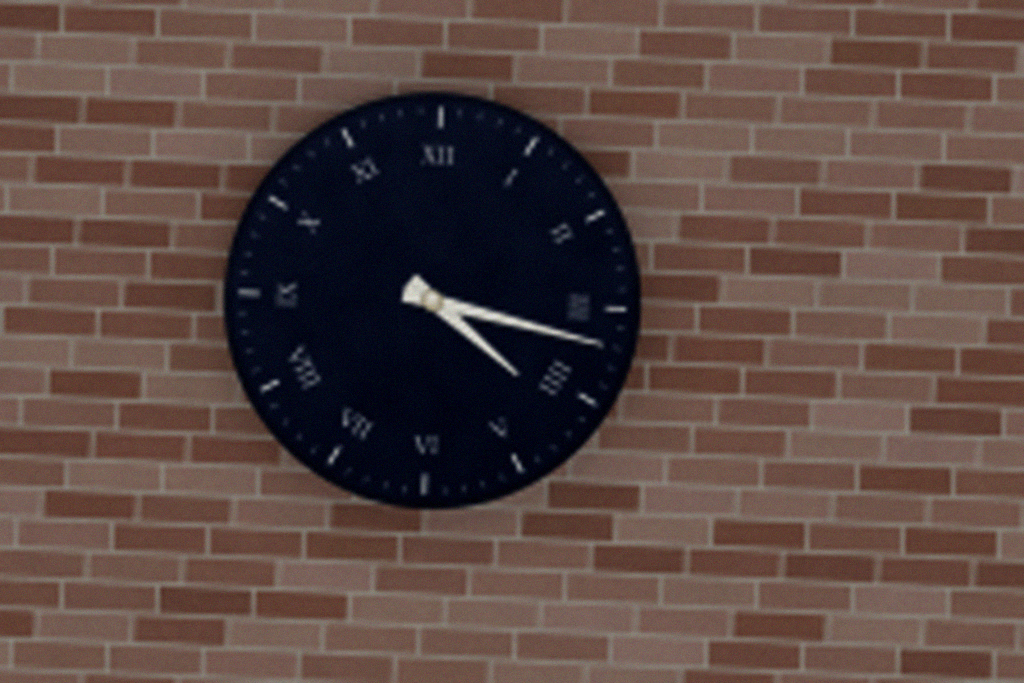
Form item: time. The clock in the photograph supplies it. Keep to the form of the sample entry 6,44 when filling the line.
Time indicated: 4,17
